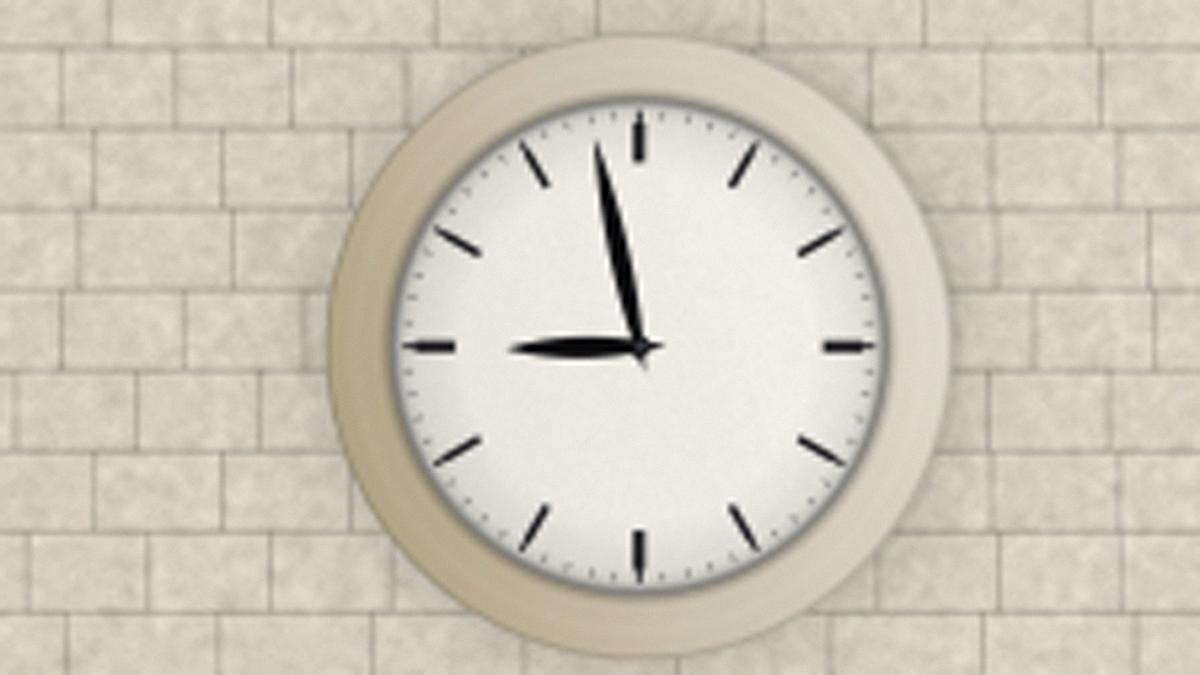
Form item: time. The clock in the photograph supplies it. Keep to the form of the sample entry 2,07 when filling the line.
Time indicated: 8,58
